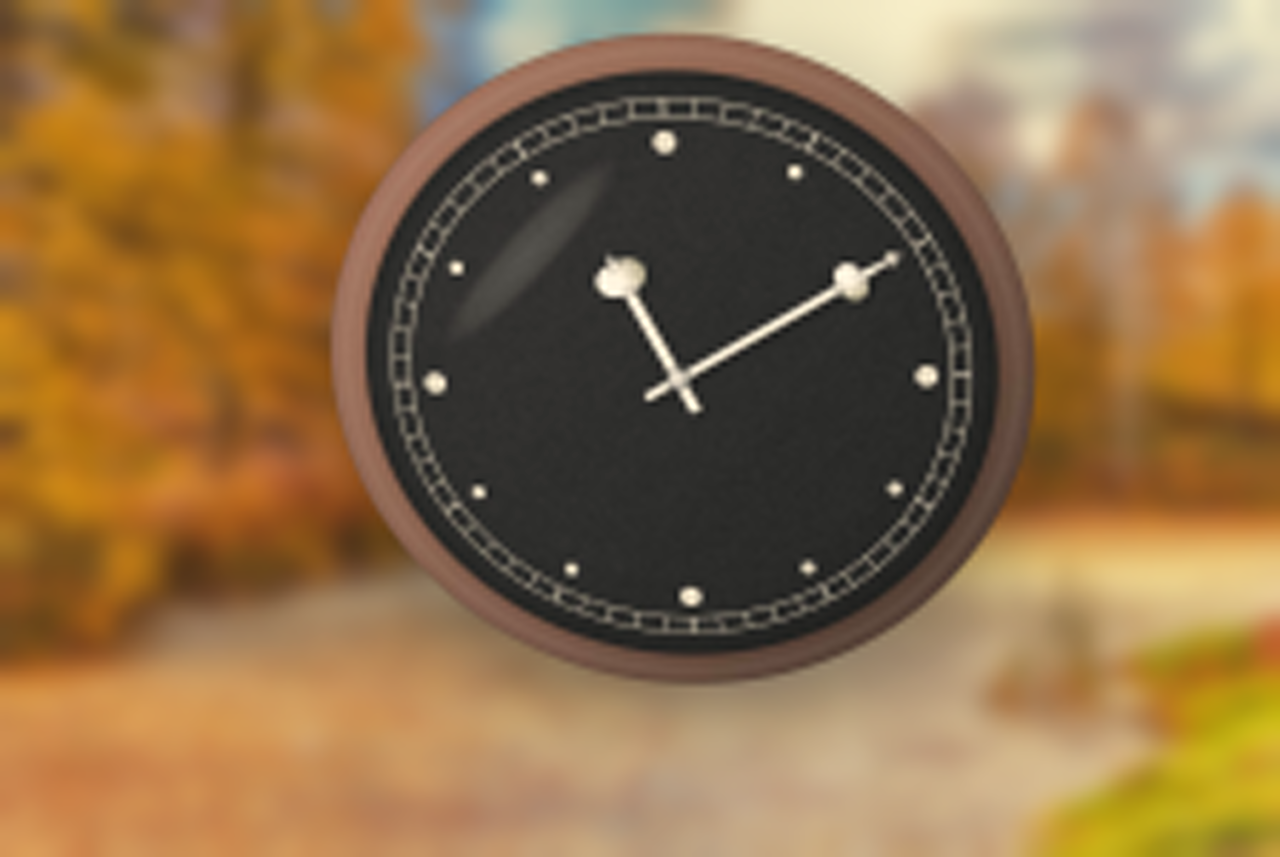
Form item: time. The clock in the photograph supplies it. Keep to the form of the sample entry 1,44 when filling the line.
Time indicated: 11,10
